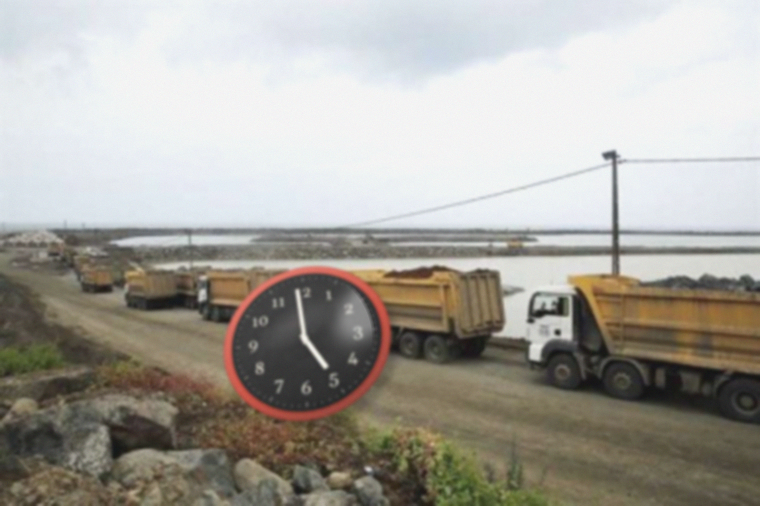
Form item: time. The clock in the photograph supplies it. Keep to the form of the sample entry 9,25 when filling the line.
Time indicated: 4,59
